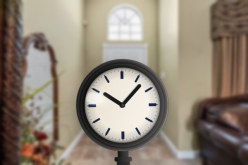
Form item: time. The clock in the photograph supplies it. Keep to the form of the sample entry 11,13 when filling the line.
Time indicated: 10,07
